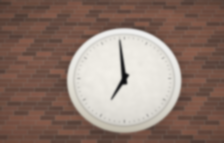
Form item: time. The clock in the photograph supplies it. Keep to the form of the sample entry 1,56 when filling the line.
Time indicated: 6,59
